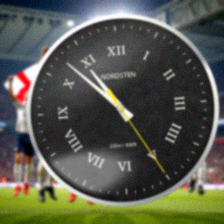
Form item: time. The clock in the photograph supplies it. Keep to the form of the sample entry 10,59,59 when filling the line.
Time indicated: 10,52,25
